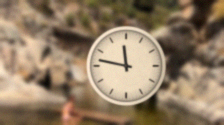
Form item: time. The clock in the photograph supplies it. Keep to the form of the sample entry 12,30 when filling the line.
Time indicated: 11,47
